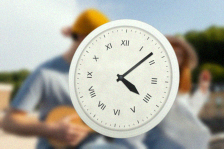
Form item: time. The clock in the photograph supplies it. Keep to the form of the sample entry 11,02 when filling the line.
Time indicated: 4,08
